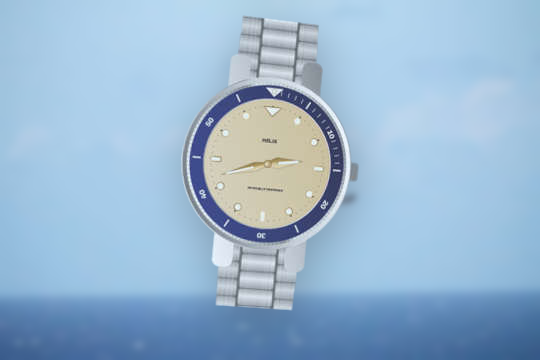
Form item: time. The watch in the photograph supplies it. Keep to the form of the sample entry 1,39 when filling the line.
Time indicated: 2,42
